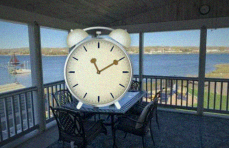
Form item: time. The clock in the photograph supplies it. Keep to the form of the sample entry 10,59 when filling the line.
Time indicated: 11,10
